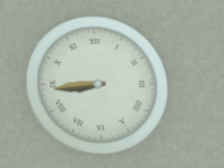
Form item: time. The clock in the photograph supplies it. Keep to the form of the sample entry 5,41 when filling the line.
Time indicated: 8,44
